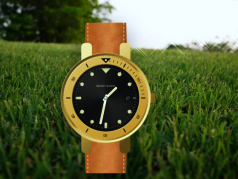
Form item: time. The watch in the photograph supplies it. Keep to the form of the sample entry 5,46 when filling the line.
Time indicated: 1,32
